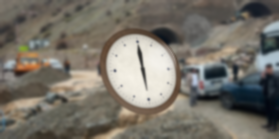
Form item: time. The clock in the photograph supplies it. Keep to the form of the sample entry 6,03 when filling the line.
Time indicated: 6,00
